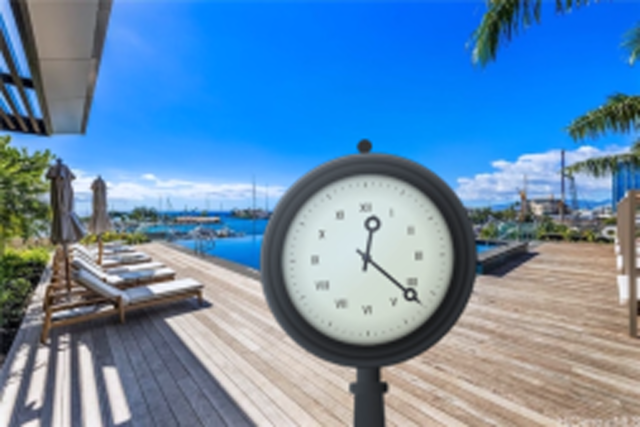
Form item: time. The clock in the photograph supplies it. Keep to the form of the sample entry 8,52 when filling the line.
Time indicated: 12,22
